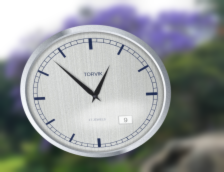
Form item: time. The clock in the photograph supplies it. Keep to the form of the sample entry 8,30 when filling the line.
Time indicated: 12,53
